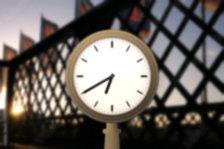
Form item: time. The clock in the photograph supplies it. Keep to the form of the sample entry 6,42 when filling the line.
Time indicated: 6,40
